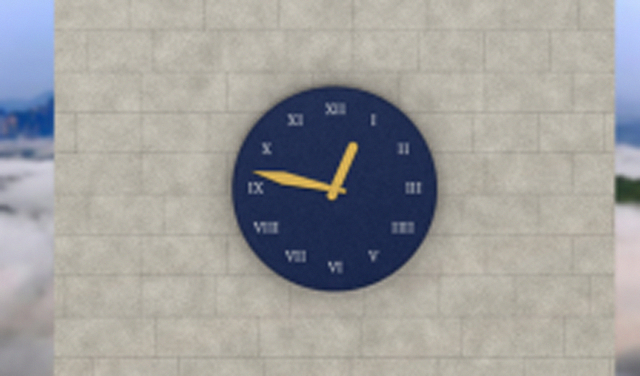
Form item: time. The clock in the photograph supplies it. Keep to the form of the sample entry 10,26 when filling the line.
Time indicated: 12,47
